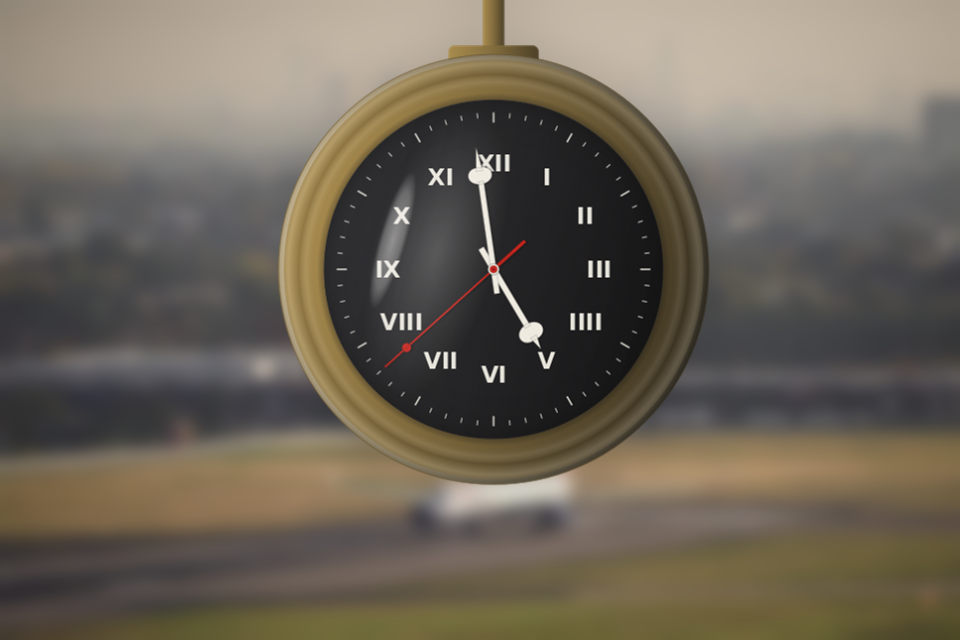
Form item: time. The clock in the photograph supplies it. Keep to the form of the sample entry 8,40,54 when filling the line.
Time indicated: 4,58,38
